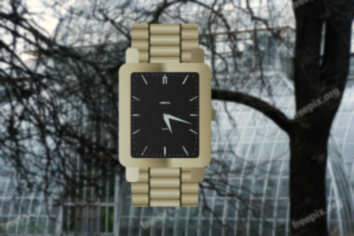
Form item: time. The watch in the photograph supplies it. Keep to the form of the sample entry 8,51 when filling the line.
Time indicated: 5,18
